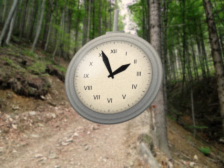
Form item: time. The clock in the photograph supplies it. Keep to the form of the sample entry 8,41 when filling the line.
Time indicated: 1,56
